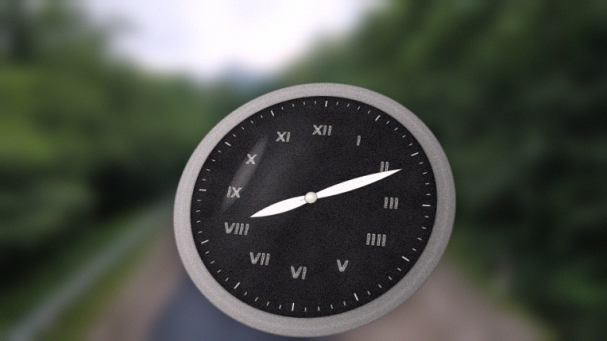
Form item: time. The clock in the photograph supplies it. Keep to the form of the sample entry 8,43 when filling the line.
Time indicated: 8,11
